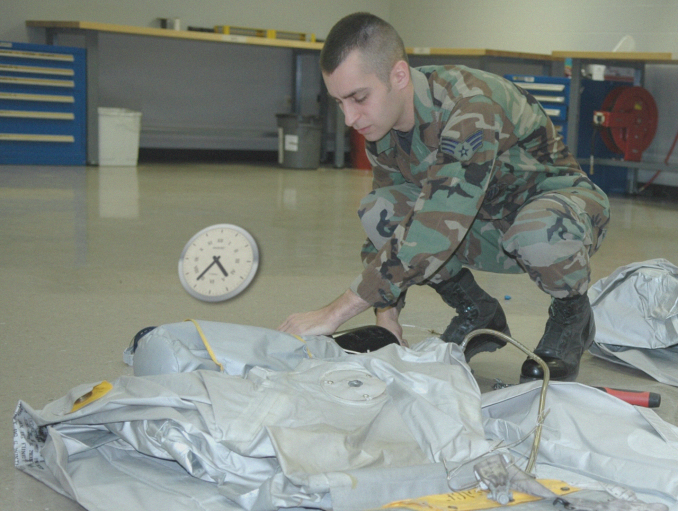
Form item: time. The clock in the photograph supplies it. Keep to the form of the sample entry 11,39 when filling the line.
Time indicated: 4,36
